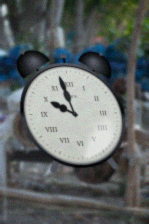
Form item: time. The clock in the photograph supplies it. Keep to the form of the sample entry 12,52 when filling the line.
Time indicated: 9,58
